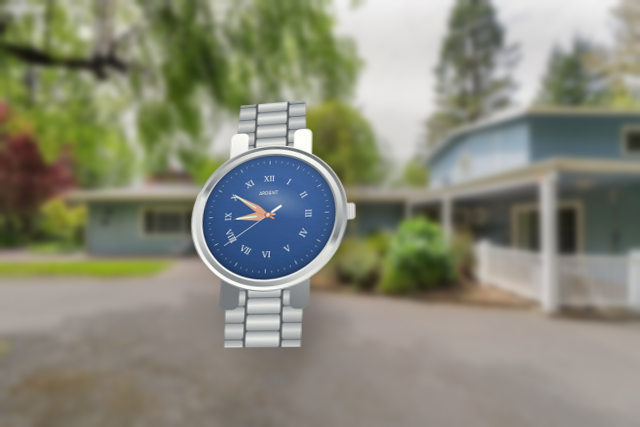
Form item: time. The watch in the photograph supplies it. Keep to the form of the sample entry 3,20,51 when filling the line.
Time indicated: 8,50,39
